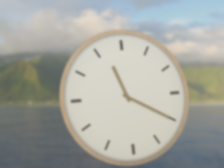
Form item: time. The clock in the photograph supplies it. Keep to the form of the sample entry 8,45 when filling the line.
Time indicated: 11,20
